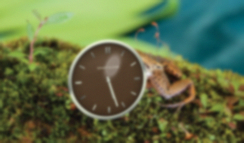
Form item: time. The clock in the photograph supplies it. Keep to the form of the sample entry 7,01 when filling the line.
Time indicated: 5,27
